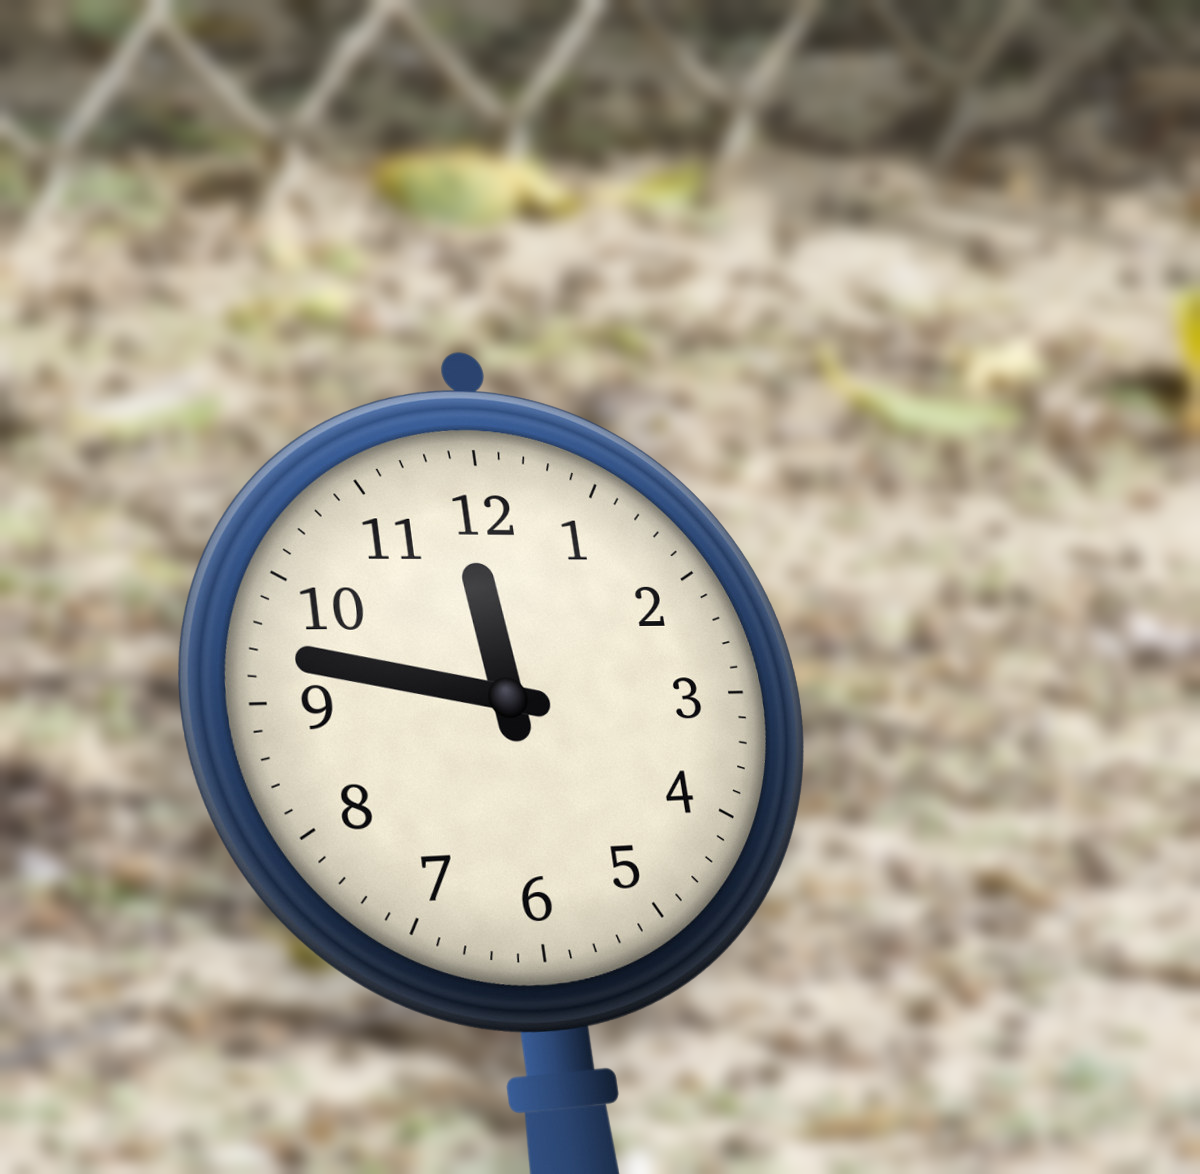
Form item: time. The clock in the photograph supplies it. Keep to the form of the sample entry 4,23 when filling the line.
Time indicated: 11,47
